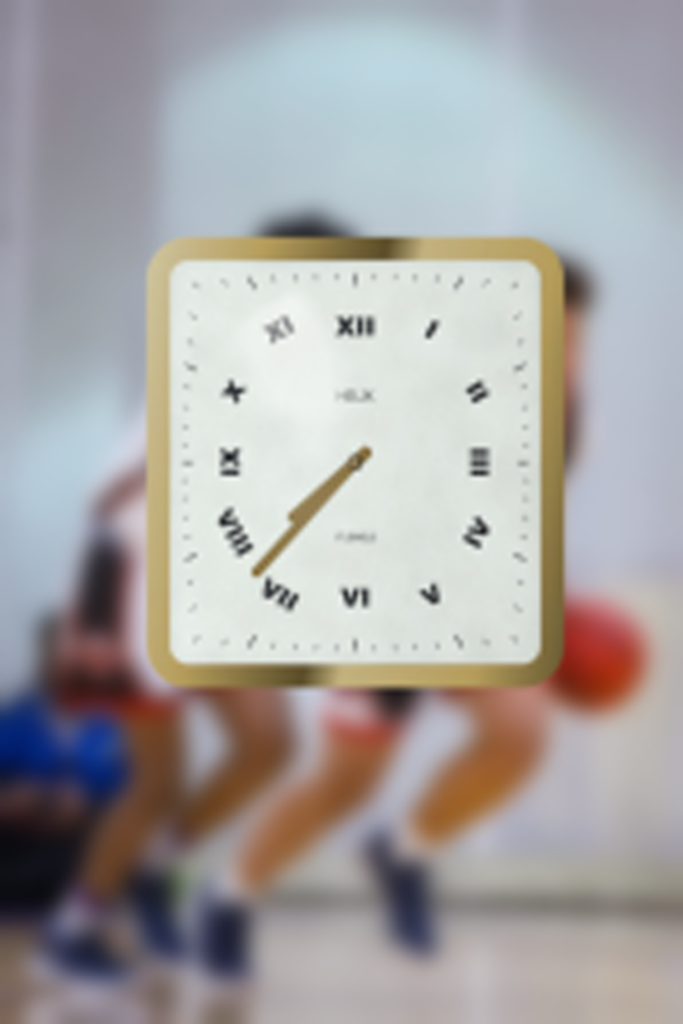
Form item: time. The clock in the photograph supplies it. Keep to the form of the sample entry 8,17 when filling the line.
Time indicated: 7,37
